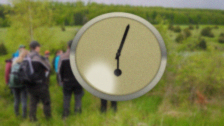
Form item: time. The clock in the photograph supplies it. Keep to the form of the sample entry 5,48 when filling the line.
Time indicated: 6,03
